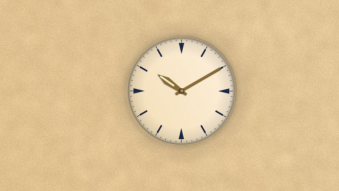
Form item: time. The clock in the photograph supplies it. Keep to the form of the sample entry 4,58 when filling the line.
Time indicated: 10,10
